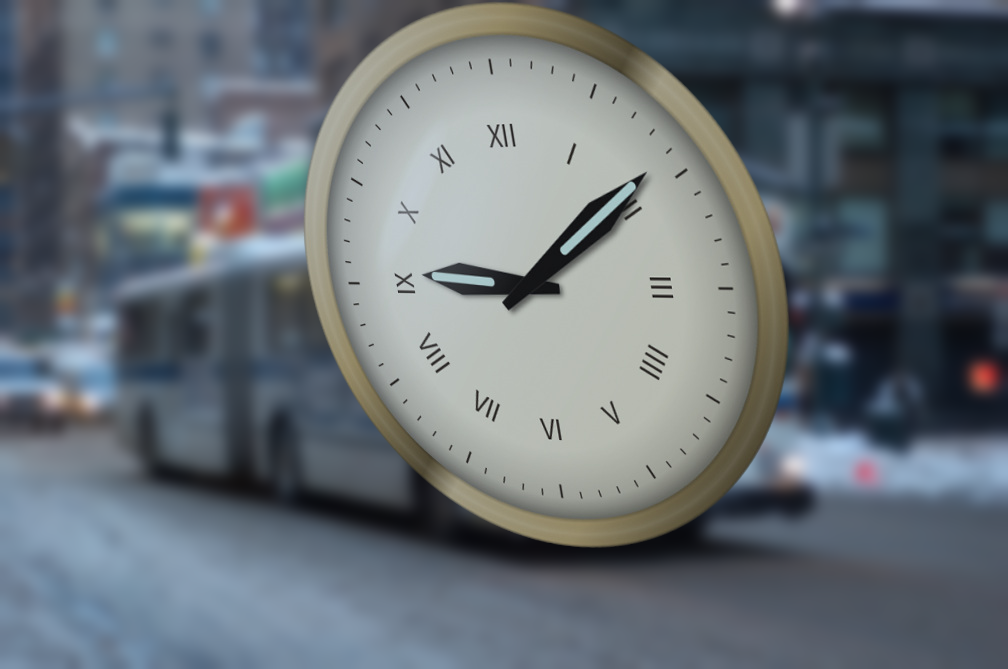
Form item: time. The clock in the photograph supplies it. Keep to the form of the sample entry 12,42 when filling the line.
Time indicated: 9,09
